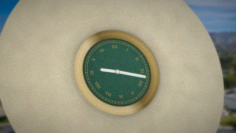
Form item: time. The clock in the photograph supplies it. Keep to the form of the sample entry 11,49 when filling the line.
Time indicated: 9,17
